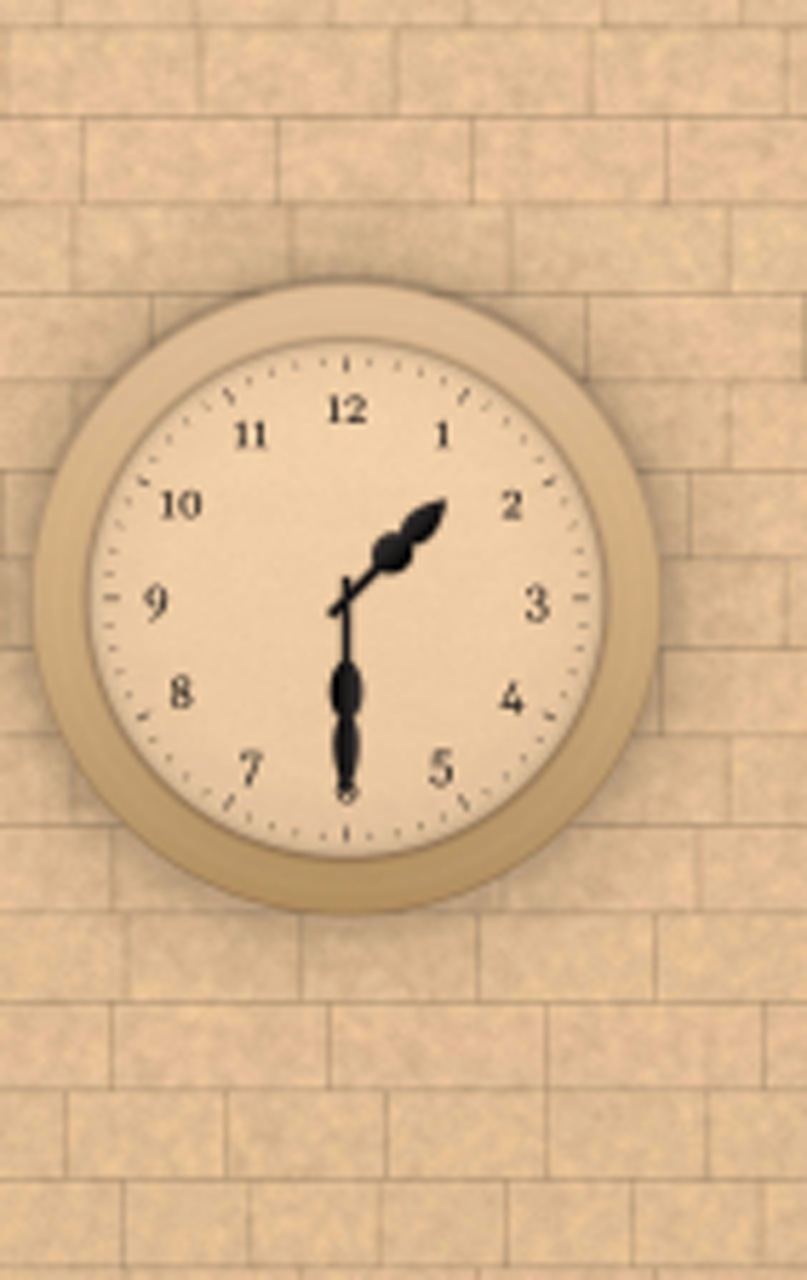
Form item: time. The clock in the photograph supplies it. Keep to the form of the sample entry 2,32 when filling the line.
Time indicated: 1,30
